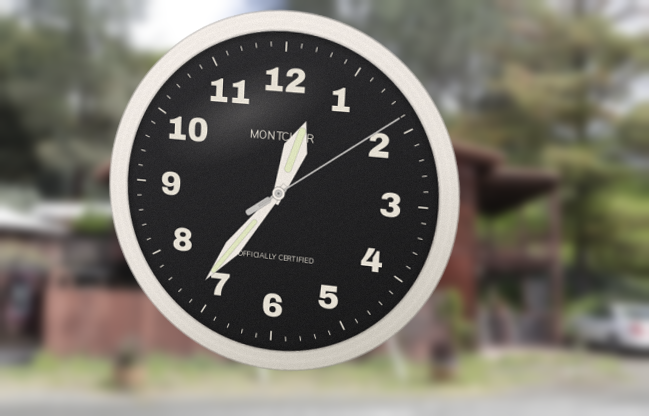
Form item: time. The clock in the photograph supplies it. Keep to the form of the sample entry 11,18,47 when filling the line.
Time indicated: 12,36,09
